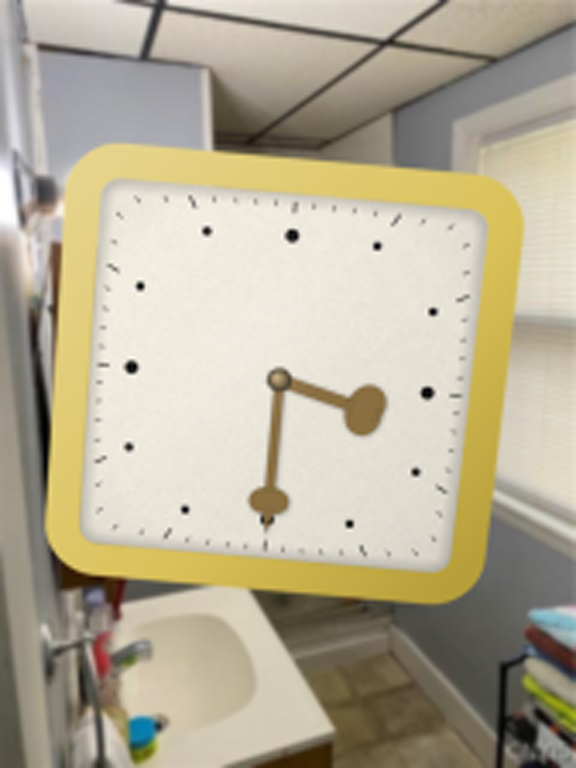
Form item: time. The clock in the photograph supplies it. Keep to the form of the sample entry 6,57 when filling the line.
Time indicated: 3,30
